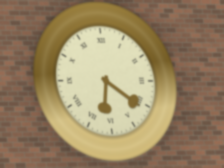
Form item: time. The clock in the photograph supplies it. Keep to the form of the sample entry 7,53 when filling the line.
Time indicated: 6,21
